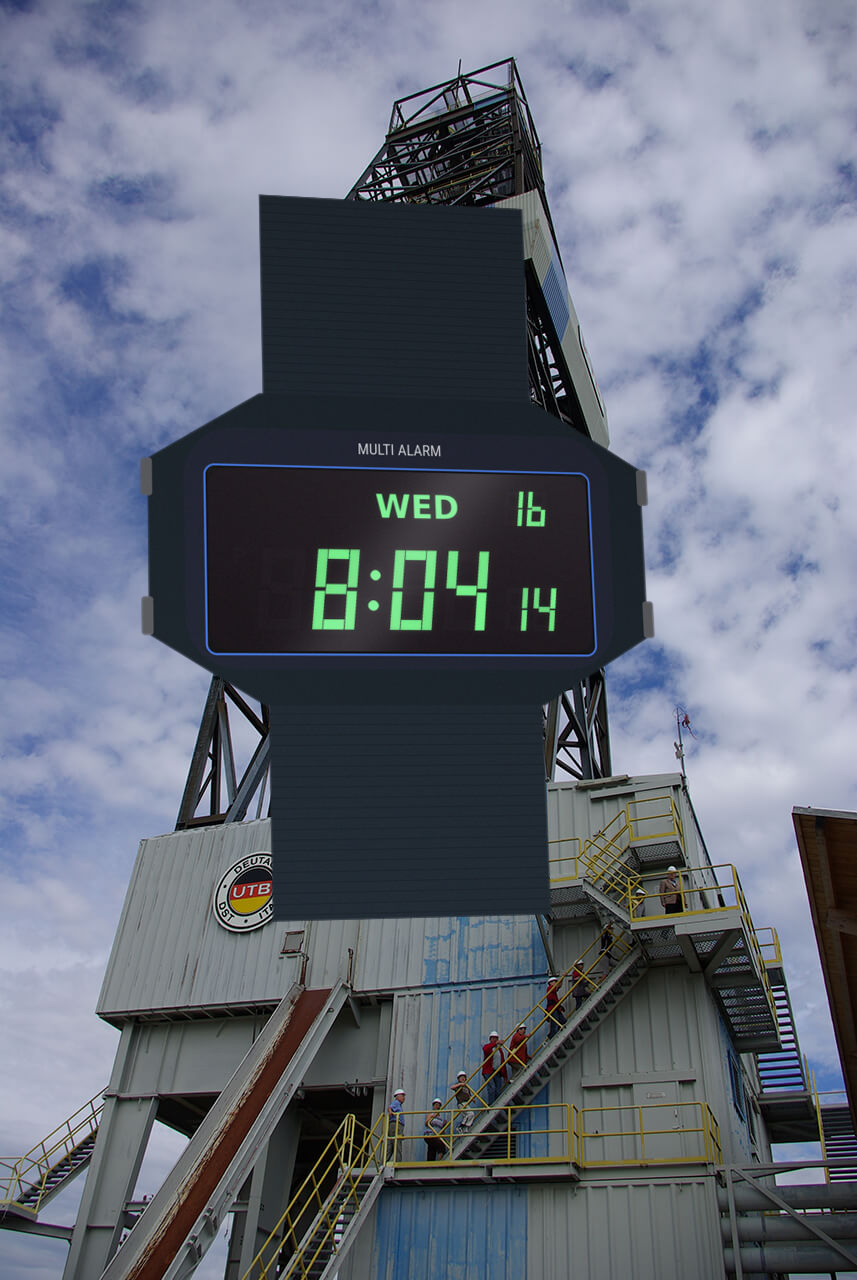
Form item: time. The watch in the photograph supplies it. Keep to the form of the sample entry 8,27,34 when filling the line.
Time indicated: 8,04,14
